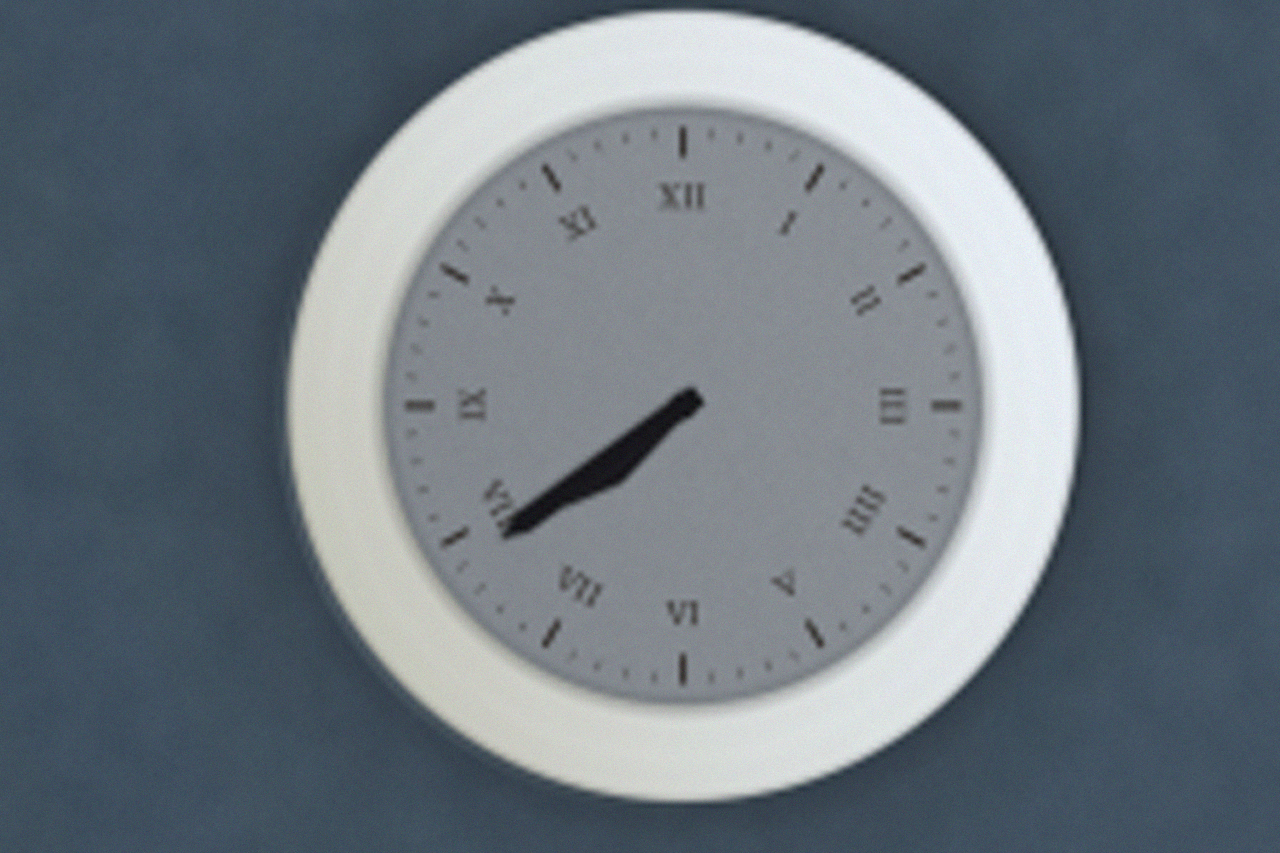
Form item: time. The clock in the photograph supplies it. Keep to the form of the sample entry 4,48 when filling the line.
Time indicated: 7,39
